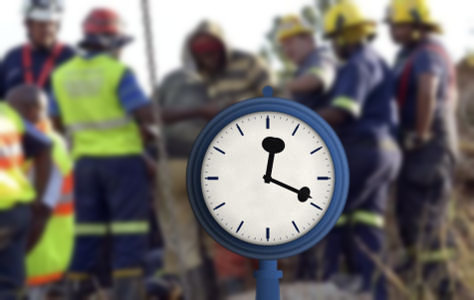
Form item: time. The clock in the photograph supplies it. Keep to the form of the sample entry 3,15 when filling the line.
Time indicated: 12,19
